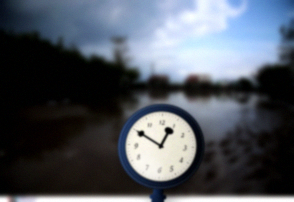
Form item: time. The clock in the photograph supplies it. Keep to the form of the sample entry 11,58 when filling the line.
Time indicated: 12,50
